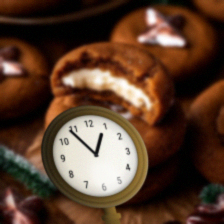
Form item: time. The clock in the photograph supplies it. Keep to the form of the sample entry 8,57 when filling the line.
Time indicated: 12,54
